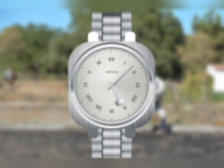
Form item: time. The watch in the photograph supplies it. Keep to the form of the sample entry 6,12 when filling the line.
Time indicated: 5,08
